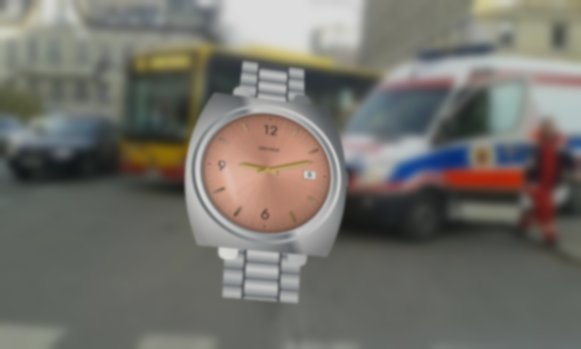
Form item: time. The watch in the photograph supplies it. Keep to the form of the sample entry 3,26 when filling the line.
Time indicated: 9,12
